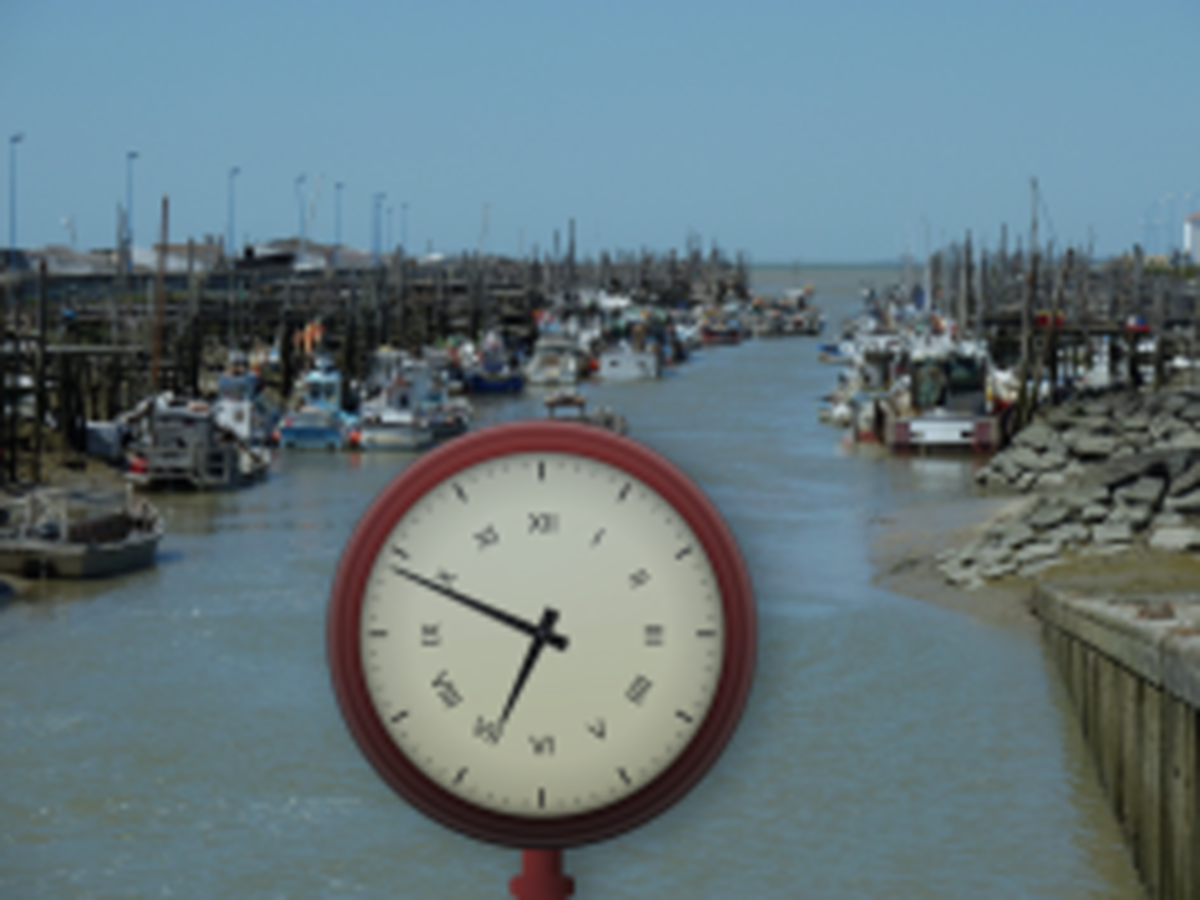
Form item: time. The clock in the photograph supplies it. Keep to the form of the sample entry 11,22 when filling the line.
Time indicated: 6,49
